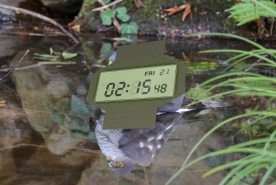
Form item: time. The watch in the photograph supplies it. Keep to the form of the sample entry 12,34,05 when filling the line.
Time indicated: 2,15,48
